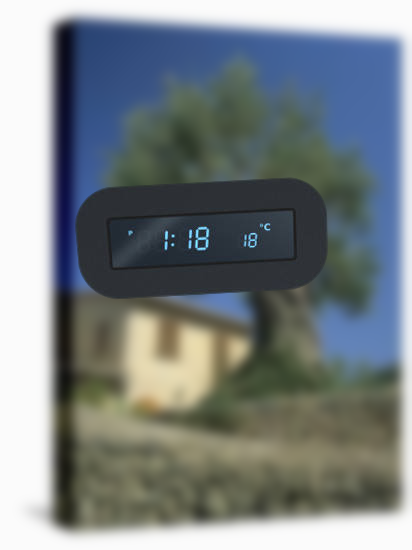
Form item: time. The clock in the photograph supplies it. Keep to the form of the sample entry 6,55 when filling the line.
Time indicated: 1,18
